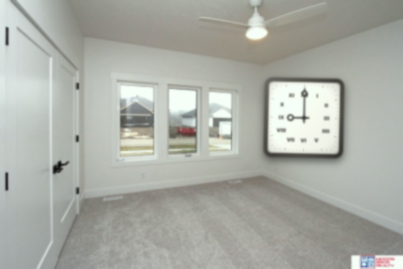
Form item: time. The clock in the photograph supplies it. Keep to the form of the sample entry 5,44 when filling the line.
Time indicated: 9,00
